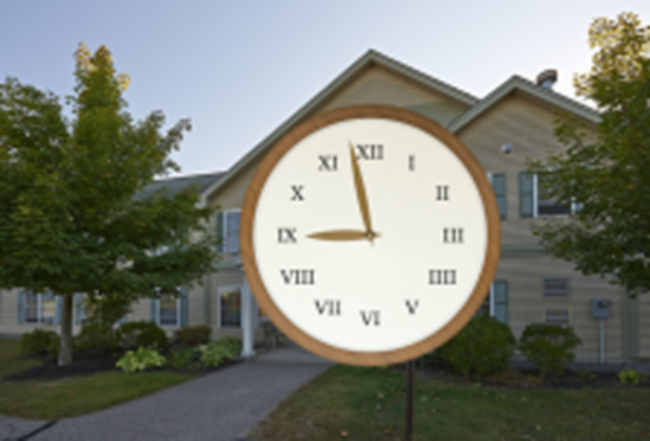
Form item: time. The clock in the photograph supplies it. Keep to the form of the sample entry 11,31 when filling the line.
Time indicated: 8,58
